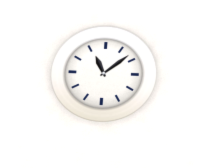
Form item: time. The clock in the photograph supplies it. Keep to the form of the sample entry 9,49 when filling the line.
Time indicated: 11,08
